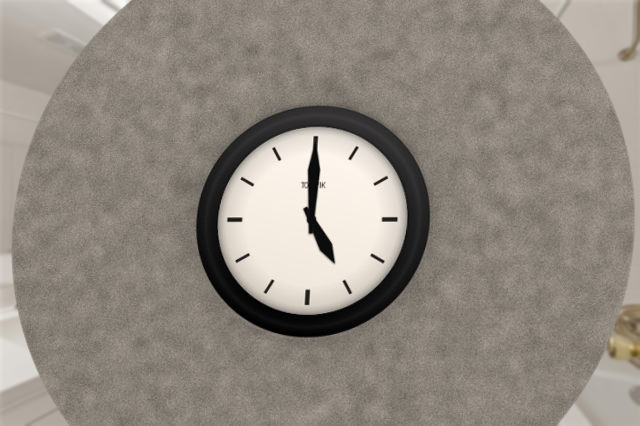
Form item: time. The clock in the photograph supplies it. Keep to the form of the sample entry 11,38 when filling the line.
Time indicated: 5,00
